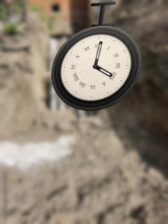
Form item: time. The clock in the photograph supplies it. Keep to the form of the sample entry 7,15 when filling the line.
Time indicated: 4,01
